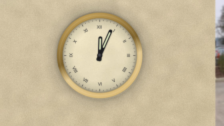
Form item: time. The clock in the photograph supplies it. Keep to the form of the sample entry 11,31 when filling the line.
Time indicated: 12,04
